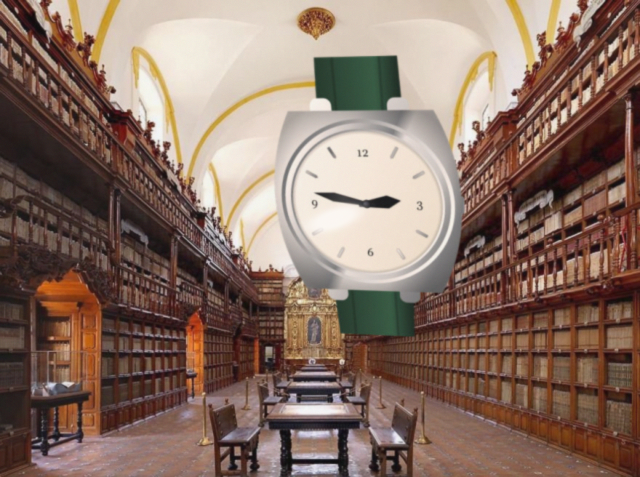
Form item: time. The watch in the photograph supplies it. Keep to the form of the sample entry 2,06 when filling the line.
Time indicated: 2,47
